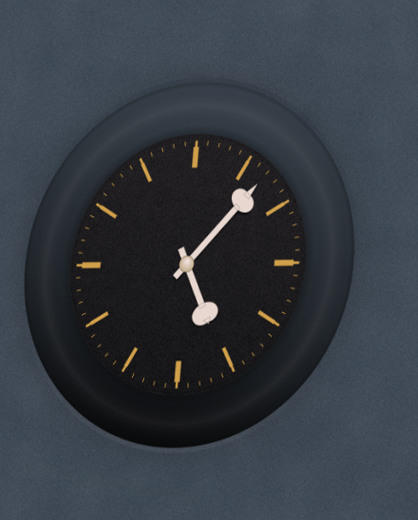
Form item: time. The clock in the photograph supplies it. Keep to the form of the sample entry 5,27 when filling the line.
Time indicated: 5,07
